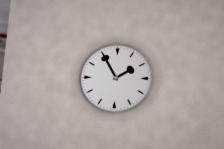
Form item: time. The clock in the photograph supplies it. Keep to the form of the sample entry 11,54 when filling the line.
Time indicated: 1,55
